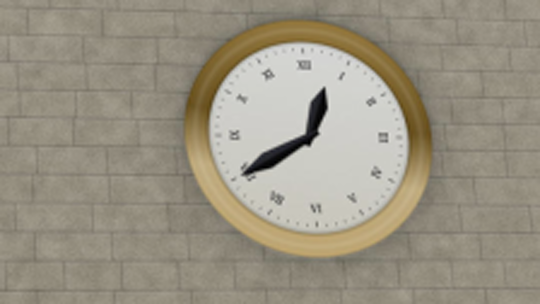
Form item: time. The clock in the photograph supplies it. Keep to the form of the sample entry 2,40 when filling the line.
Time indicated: 12,40
